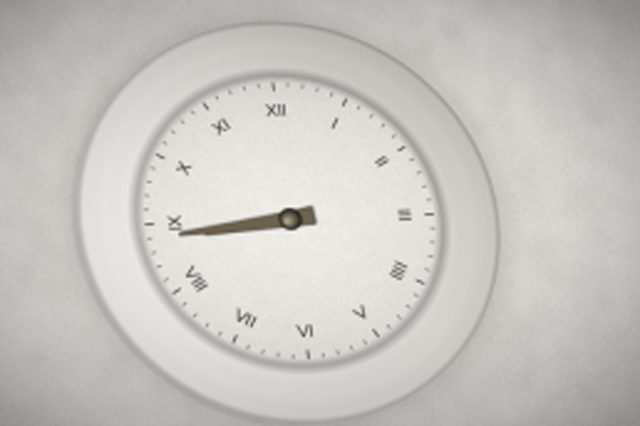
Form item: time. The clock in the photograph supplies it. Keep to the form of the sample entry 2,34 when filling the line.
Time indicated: 8,44
